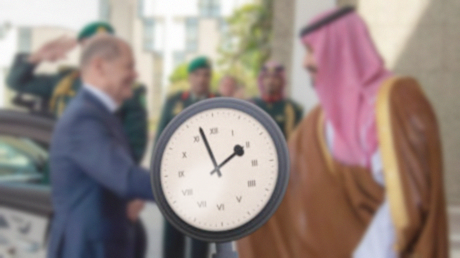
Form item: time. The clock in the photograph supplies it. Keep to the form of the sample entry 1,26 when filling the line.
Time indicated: 1,57
